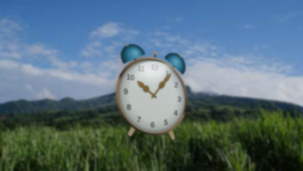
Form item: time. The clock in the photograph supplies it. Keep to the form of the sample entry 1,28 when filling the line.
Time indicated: 10,06
